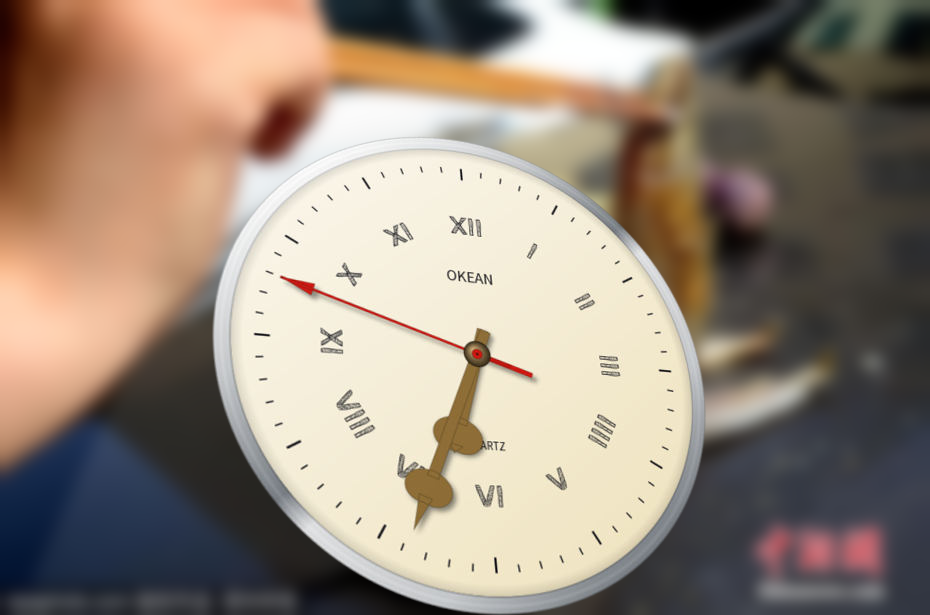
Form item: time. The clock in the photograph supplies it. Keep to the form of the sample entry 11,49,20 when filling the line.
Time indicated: 6,33,48
